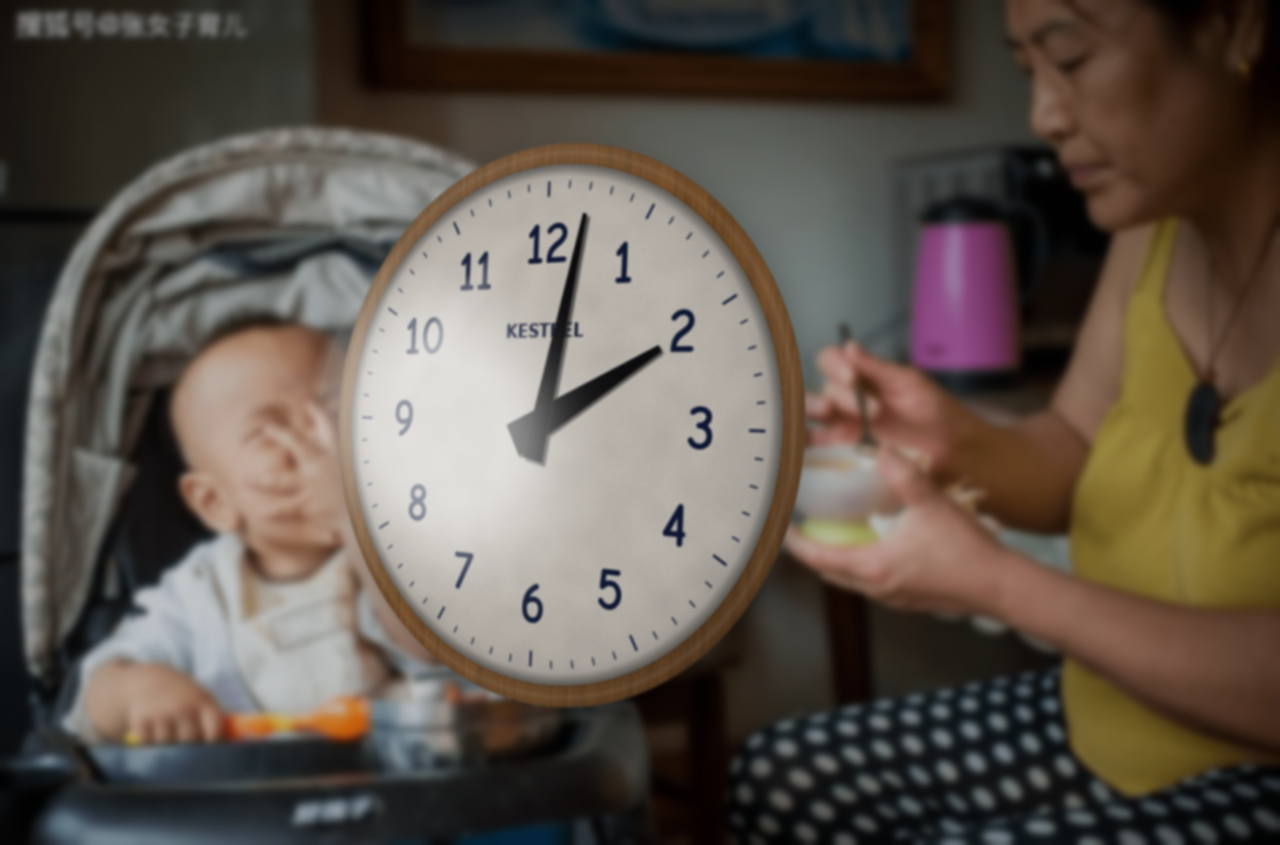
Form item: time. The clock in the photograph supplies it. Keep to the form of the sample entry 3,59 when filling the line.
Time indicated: 2,02
